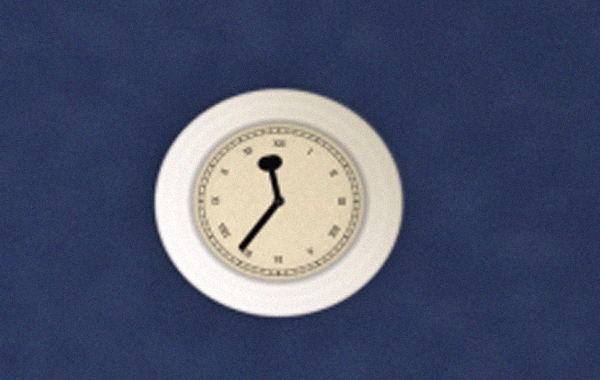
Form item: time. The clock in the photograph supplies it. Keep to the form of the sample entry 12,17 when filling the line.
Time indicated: 11,36
